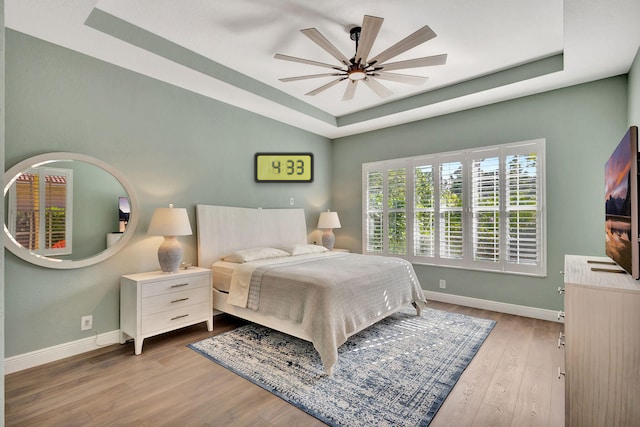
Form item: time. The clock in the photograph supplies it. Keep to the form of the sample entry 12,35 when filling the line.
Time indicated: 4,33
